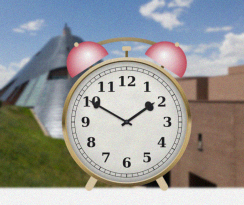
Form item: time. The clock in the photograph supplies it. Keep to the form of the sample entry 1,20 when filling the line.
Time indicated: 1,50
